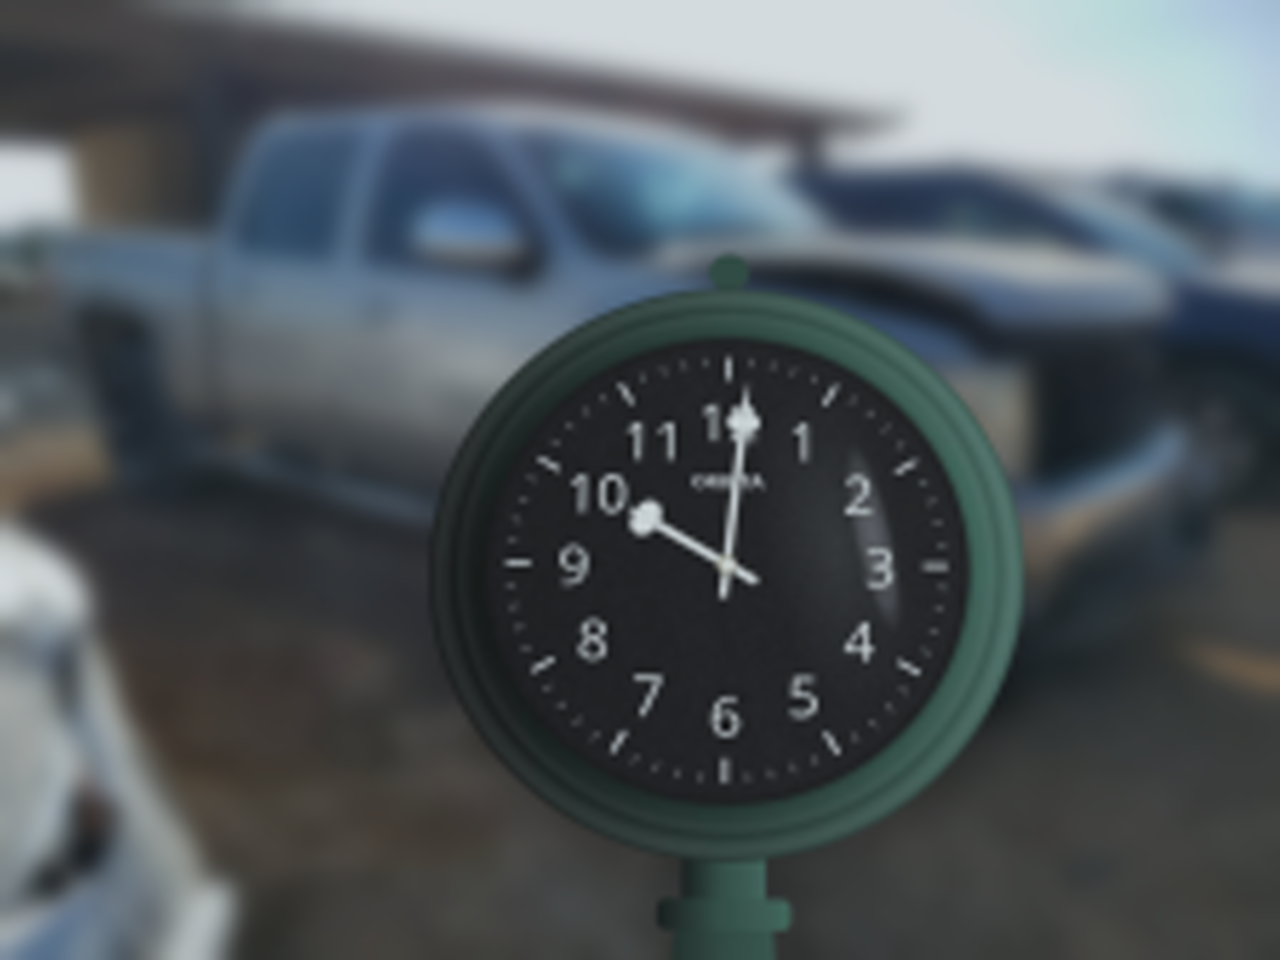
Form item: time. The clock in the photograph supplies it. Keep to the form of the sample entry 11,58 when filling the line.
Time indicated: 10,01
